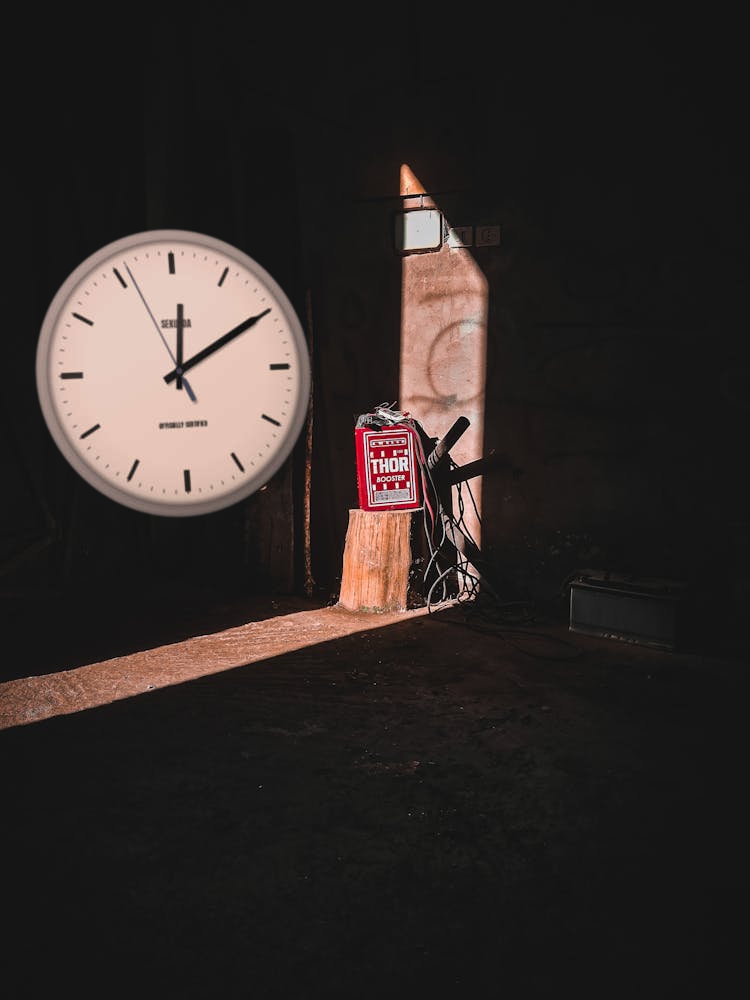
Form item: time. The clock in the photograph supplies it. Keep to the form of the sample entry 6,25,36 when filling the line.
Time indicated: 12,09,56
